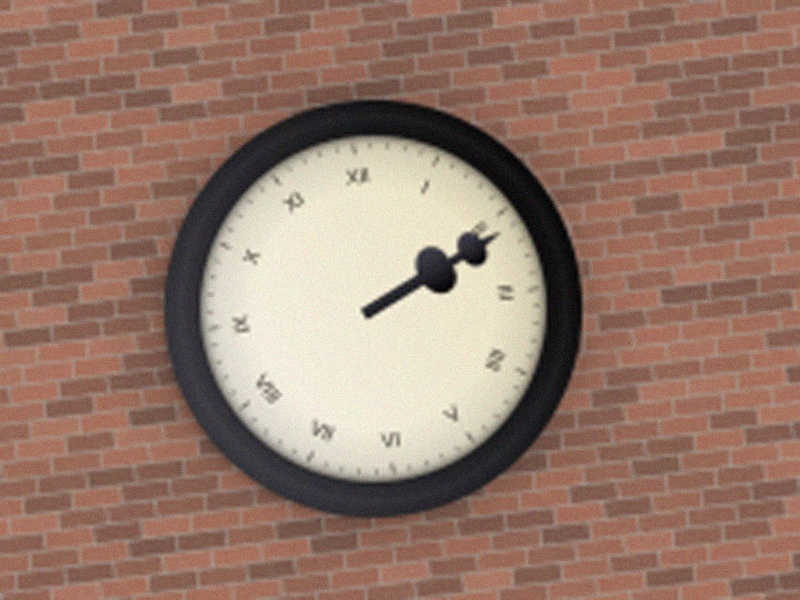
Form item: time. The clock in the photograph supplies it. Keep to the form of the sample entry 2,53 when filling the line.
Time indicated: 2,11
